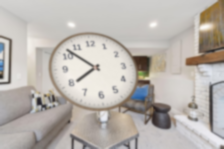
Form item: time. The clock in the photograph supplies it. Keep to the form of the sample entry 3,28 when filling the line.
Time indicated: 7,52
